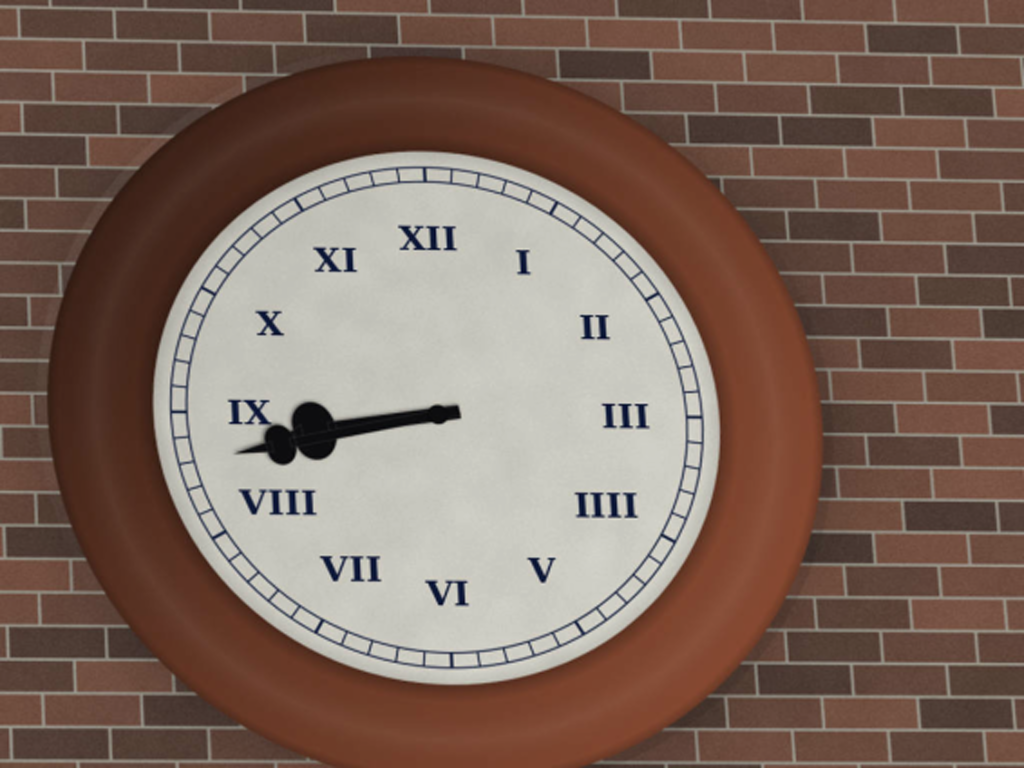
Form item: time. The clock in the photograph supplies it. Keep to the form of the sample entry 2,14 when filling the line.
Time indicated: 8,43
